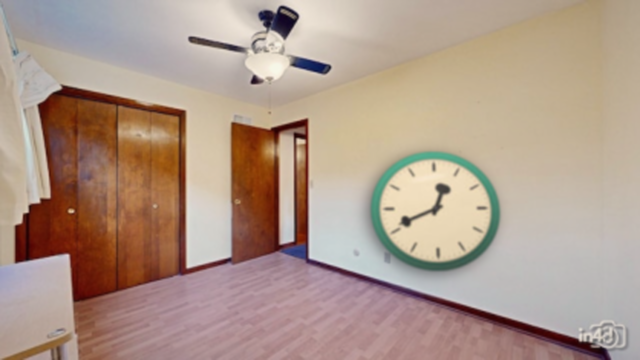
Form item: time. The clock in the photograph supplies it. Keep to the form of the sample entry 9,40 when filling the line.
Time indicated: 12,41
